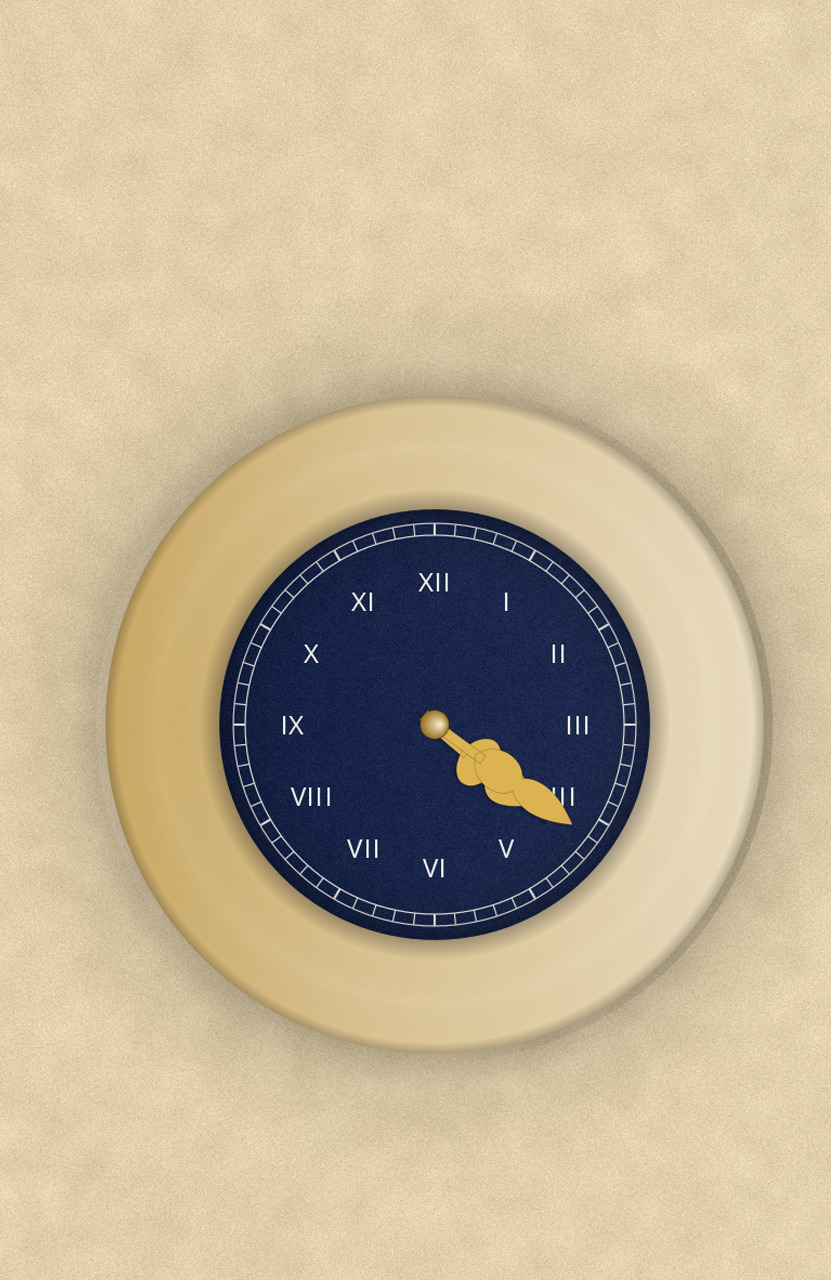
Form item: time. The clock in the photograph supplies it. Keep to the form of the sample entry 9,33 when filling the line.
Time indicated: 4,21
